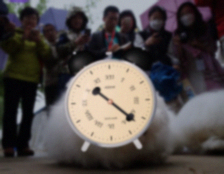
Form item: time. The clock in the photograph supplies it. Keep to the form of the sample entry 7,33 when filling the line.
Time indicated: 10,22
